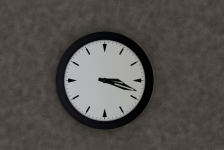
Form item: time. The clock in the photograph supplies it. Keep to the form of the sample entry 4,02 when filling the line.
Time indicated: 3,18
